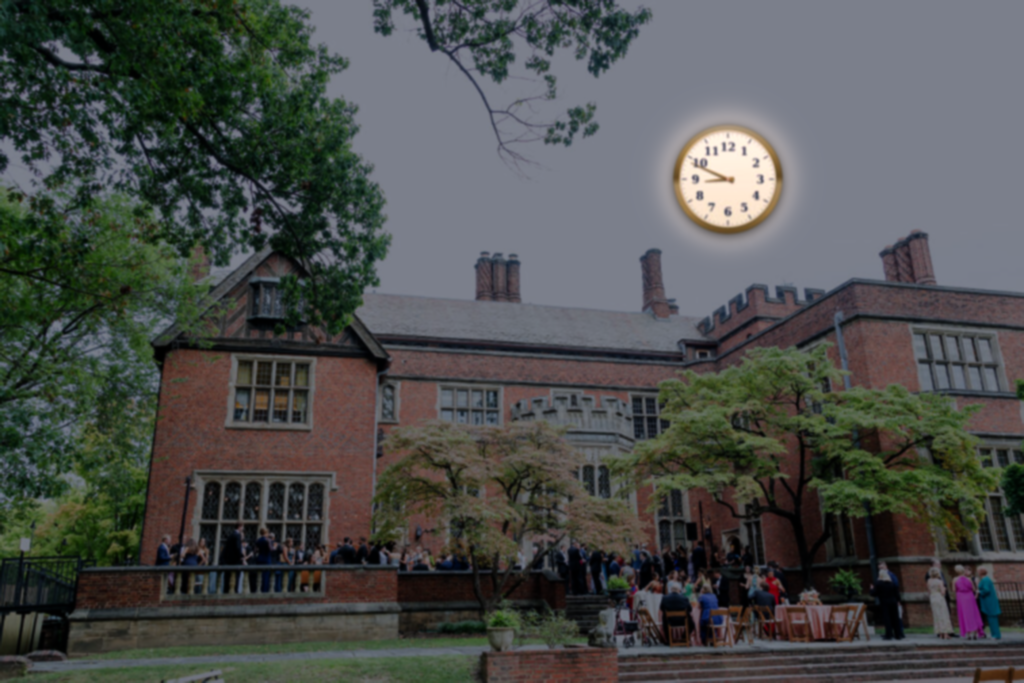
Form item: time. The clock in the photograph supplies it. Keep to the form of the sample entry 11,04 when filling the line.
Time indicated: 8,49
